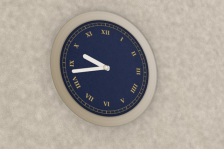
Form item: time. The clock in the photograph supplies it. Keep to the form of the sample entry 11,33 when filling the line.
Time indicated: 9,43
